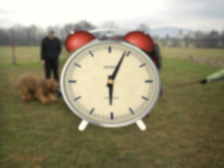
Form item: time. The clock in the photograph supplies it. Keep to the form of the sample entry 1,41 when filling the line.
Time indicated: 6,04
